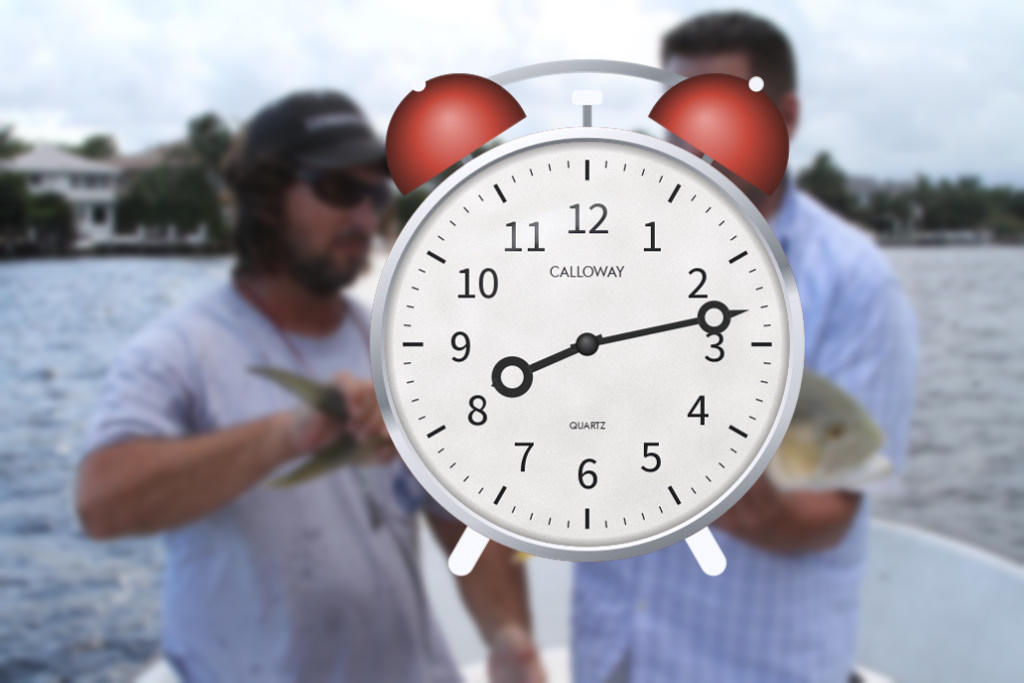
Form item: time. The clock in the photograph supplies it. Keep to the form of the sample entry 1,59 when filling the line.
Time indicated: 8,13
